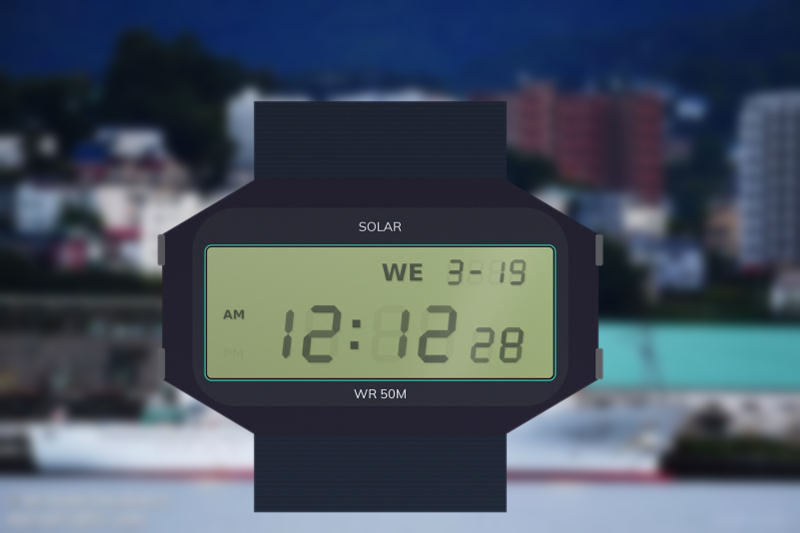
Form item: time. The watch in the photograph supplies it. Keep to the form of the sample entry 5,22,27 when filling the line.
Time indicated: 12,12,28
